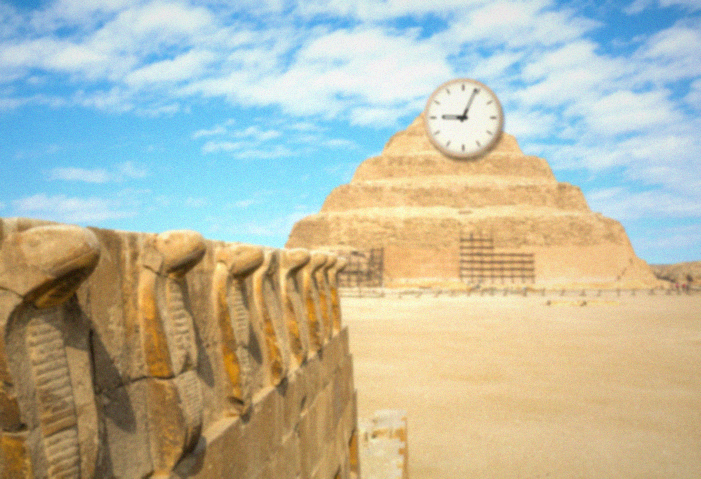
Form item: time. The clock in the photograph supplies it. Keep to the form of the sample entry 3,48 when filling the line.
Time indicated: 9,04
